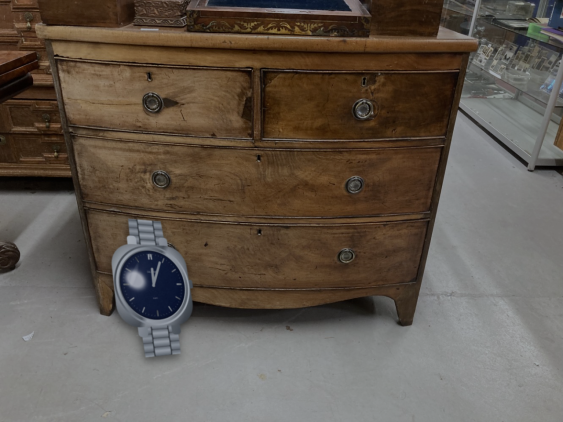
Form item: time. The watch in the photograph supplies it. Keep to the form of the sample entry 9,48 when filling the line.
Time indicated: 12,04
